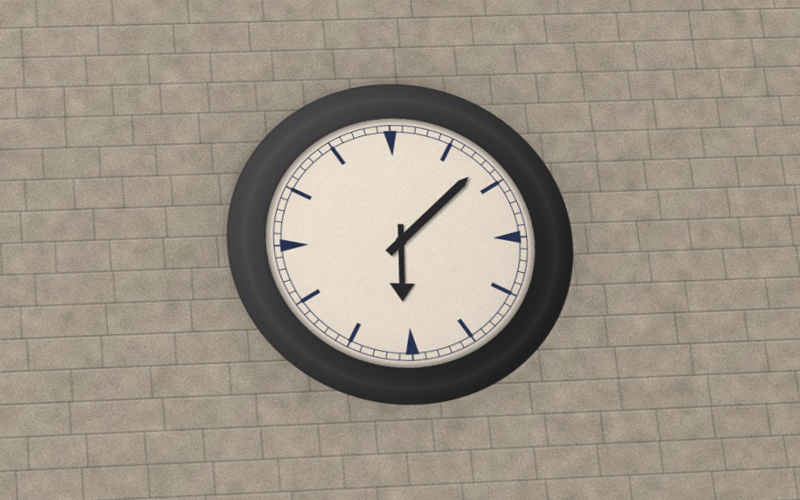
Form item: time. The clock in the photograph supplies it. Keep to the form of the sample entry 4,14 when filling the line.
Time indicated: 6,08
